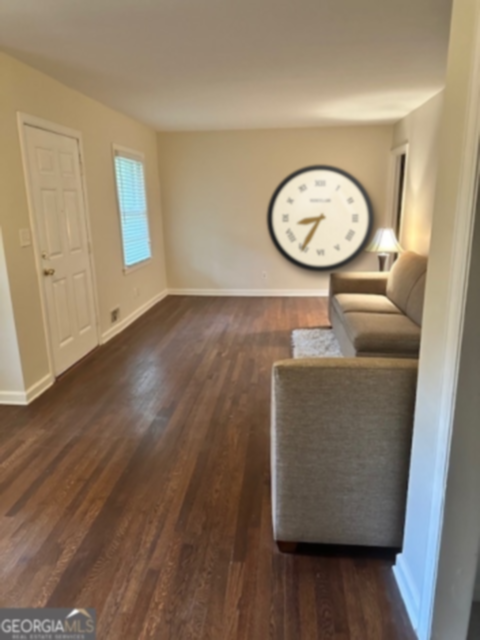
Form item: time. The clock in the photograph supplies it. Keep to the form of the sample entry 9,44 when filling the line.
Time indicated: 8,35
